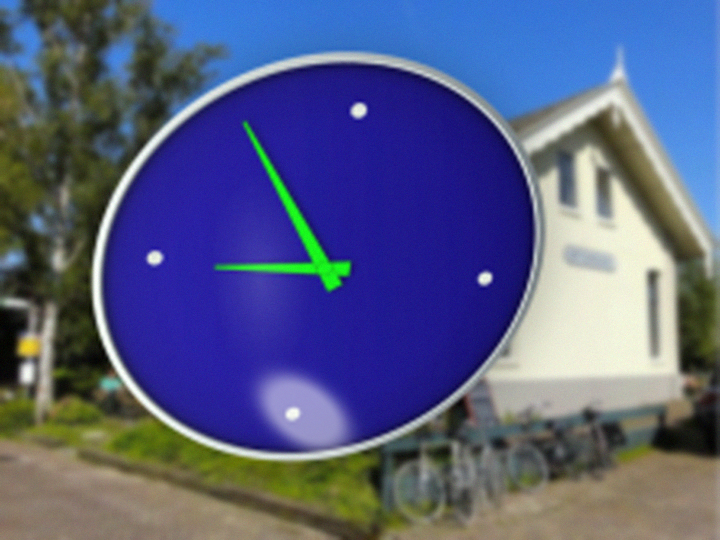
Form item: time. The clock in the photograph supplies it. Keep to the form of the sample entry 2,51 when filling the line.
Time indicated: 8,54
